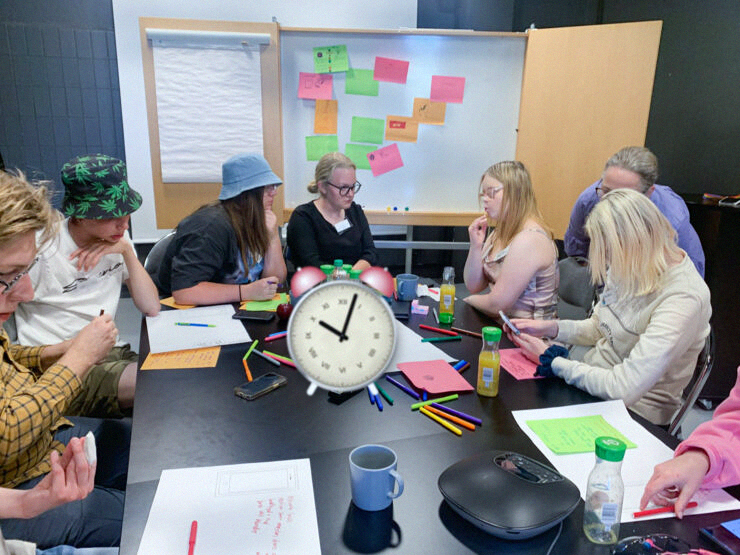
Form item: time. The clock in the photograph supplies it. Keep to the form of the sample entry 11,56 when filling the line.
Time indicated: 10,03
